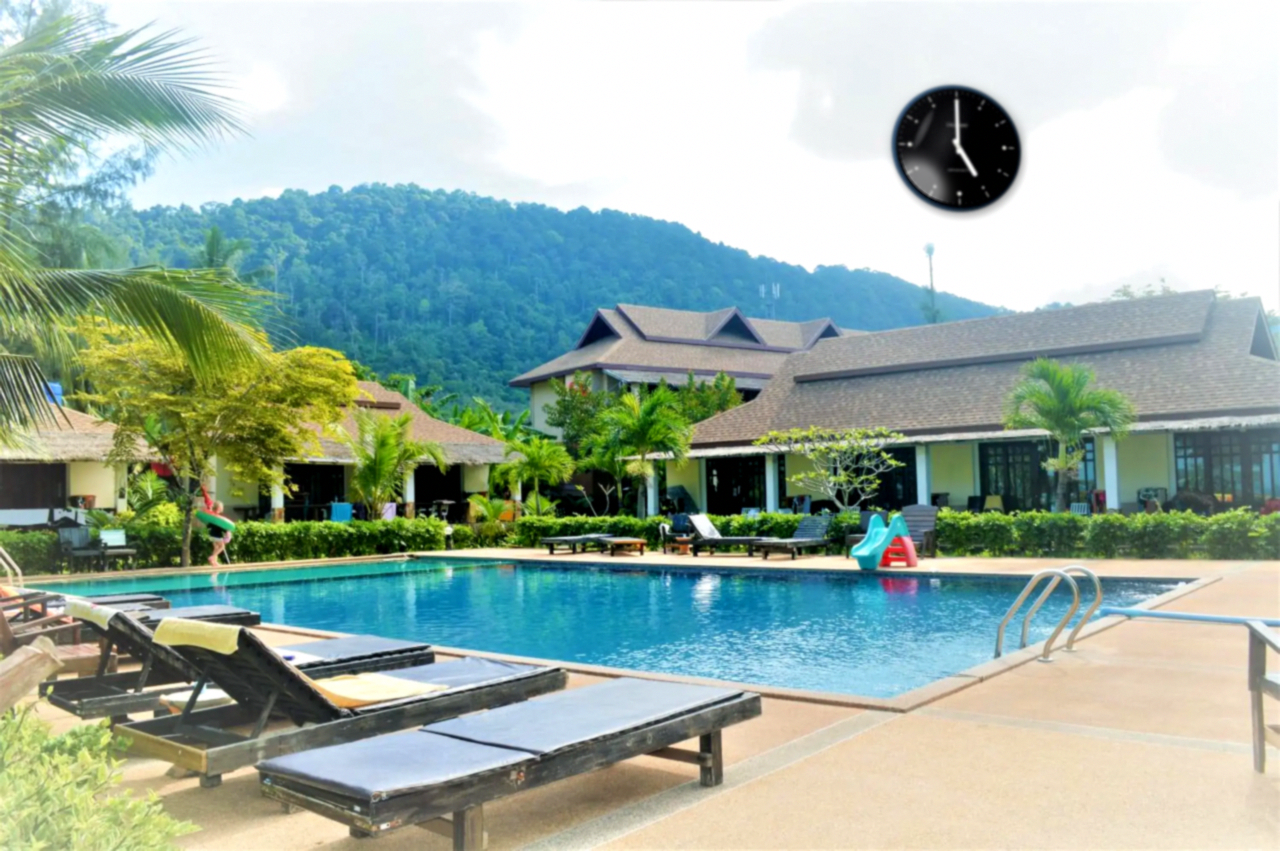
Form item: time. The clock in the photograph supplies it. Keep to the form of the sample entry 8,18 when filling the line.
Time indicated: 5,00
